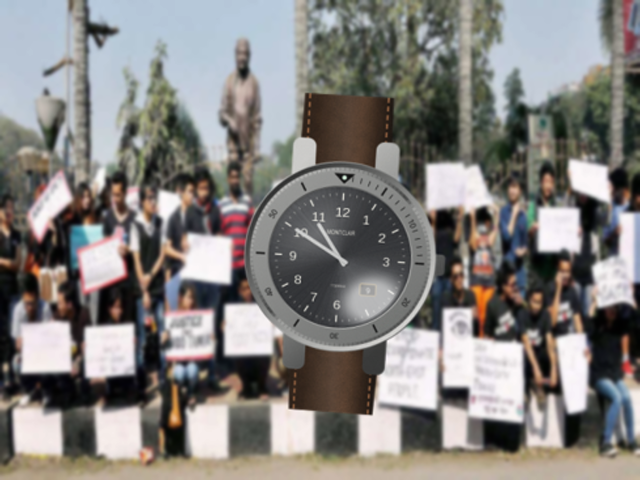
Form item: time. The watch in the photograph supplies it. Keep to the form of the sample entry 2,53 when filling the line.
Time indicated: 10,50
